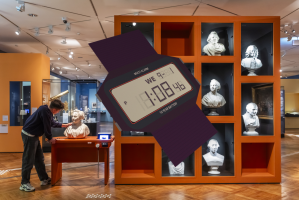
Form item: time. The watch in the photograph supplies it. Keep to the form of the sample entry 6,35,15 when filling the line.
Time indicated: 1,08,46
